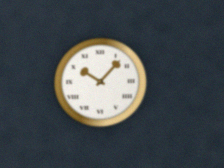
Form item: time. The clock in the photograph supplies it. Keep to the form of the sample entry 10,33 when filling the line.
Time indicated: 10,07
